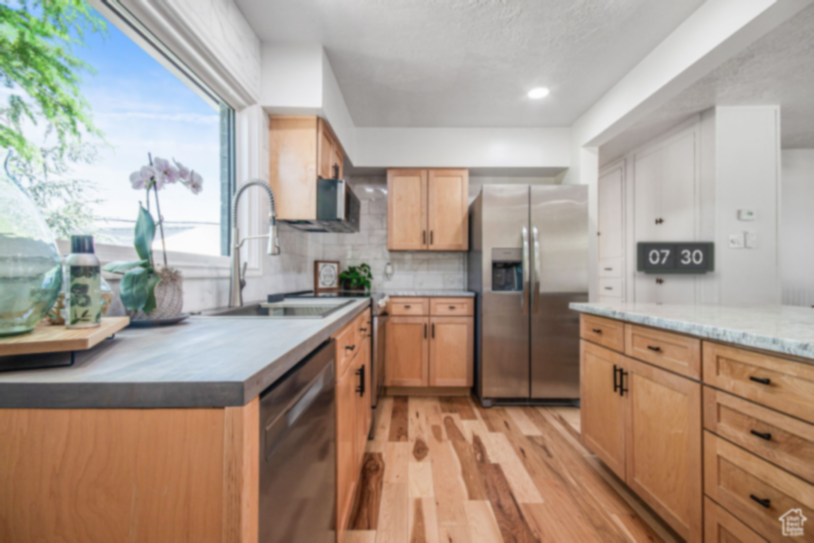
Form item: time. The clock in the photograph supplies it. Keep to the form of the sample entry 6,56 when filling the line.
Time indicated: 7,30
